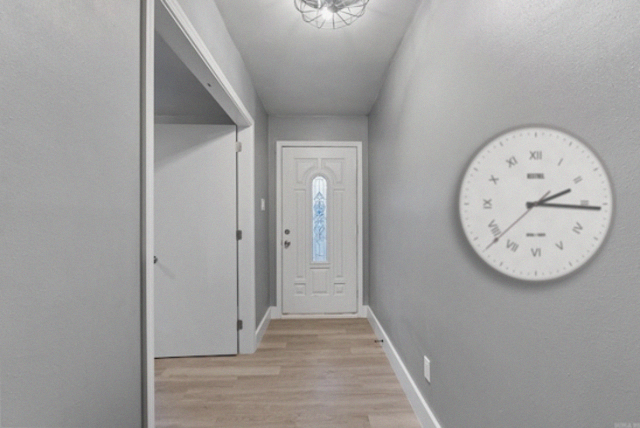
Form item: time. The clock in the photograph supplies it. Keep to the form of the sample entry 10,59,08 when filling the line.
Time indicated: 2,15,38
